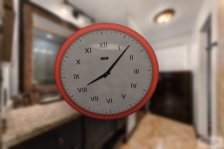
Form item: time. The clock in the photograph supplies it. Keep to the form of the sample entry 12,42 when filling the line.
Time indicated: 8,07
